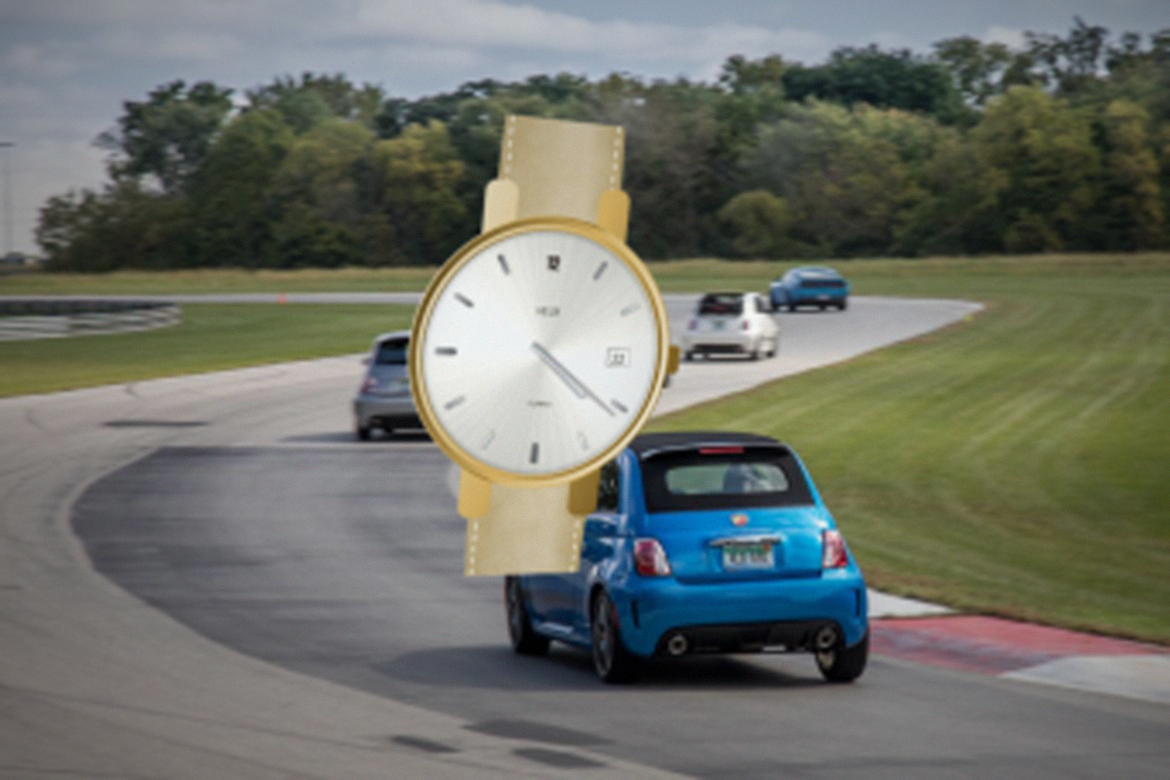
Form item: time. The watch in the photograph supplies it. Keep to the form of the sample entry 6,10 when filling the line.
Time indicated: 4,21
